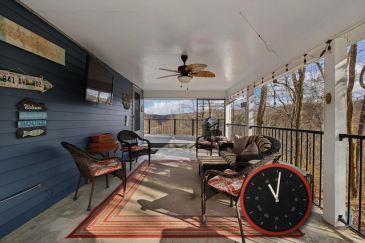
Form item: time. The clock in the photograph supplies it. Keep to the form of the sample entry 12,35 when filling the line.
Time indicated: 11,01
